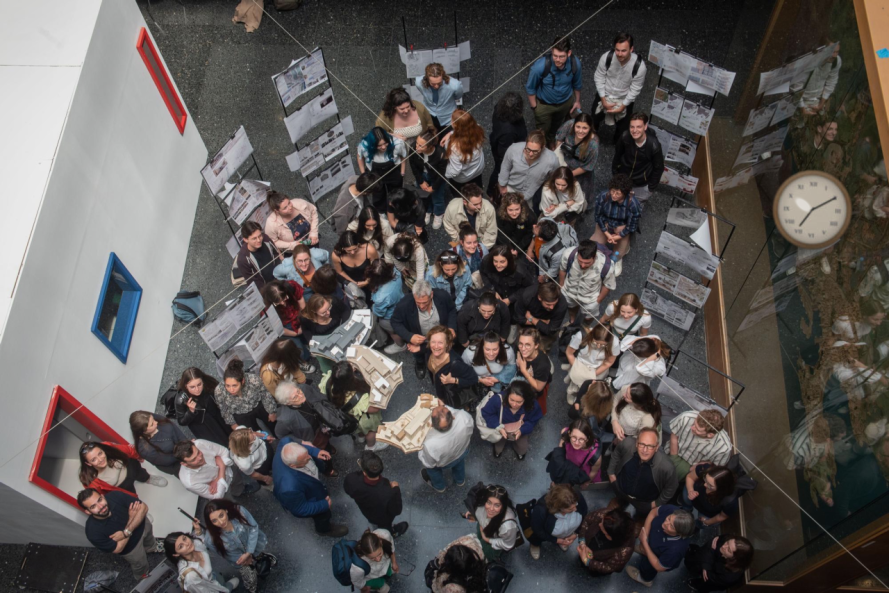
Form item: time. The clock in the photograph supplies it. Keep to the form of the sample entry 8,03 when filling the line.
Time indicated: 7,10
